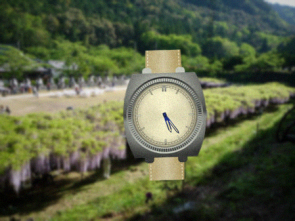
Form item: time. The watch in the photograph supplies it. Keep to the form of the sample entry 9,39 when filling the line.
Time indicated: 5,24
